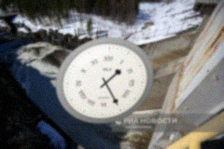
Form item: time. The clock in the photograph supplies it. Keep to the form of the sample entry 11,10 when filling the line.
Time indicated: 1,25
